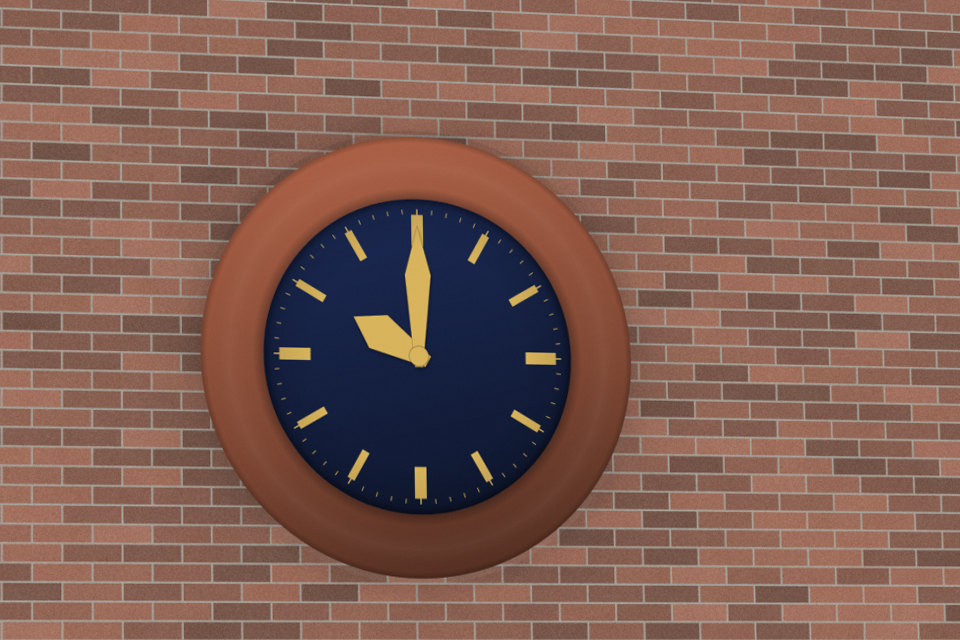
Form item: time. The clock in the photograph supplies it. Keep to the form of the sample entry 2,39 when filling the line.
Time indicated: 10,00
